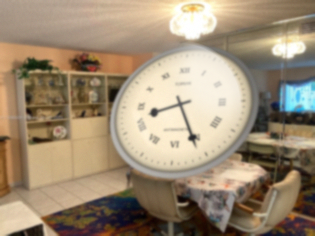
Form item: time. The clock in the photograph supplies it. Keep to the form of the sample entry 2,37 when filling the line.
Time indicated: 8,26
